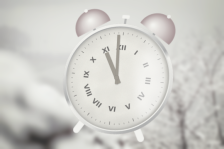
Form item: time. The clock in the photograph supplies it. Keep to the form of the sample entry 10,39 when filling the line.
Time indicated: 10,59
